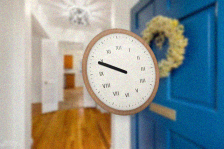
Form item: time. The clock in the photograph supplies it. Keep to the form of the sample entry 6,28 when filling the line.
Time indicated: 9,49
